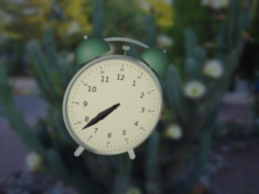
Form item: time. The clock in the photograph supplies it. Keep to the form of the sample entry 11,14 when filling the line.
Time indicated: 7,38
